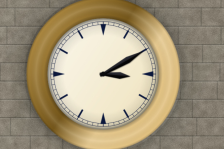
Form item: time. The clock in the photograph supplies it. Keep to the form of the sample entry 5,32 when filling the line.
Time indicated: 3,10
